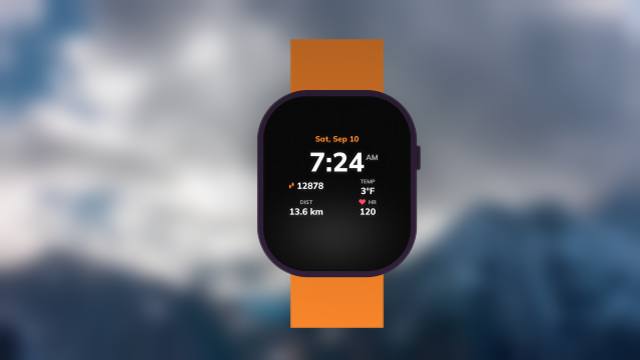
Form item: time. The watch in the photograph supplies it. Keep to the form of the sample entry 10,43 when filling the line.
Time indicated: 7,24
